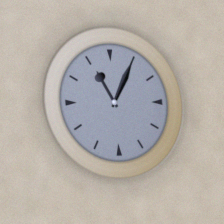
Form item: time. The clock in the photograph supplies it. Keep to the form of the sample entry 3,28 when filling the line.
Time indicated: 11,05
